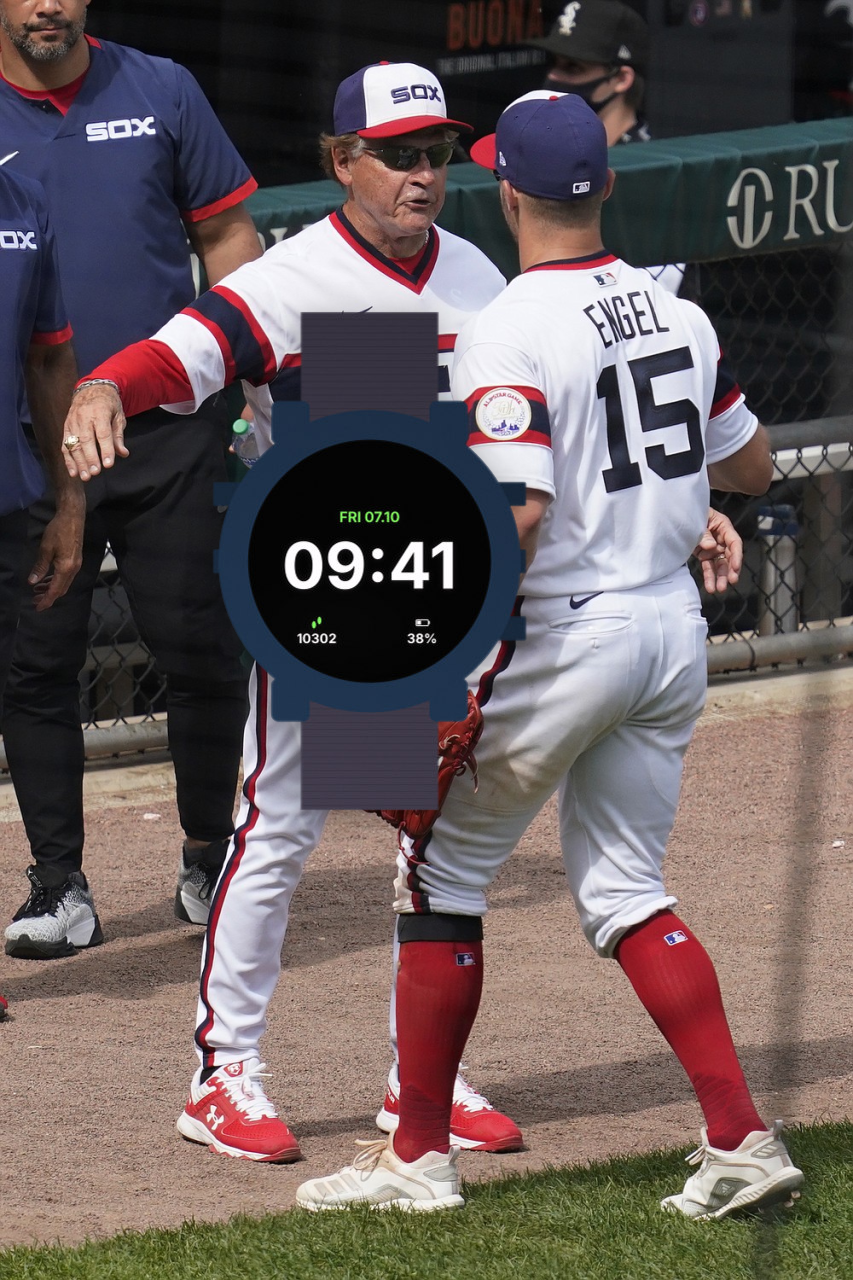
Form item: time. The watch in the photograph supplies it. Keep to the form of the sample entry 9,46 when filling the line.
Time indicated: 9,41
